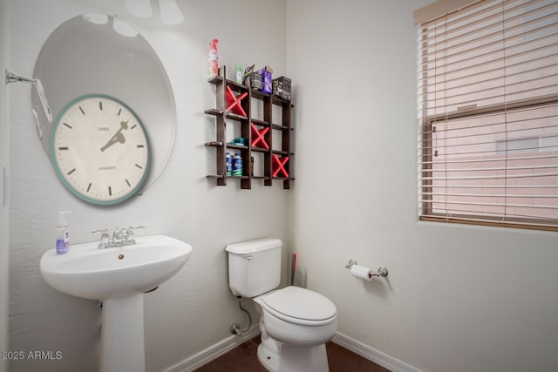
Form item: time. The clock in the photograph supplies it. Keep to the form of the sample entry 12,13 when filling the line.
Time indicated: 2,08
